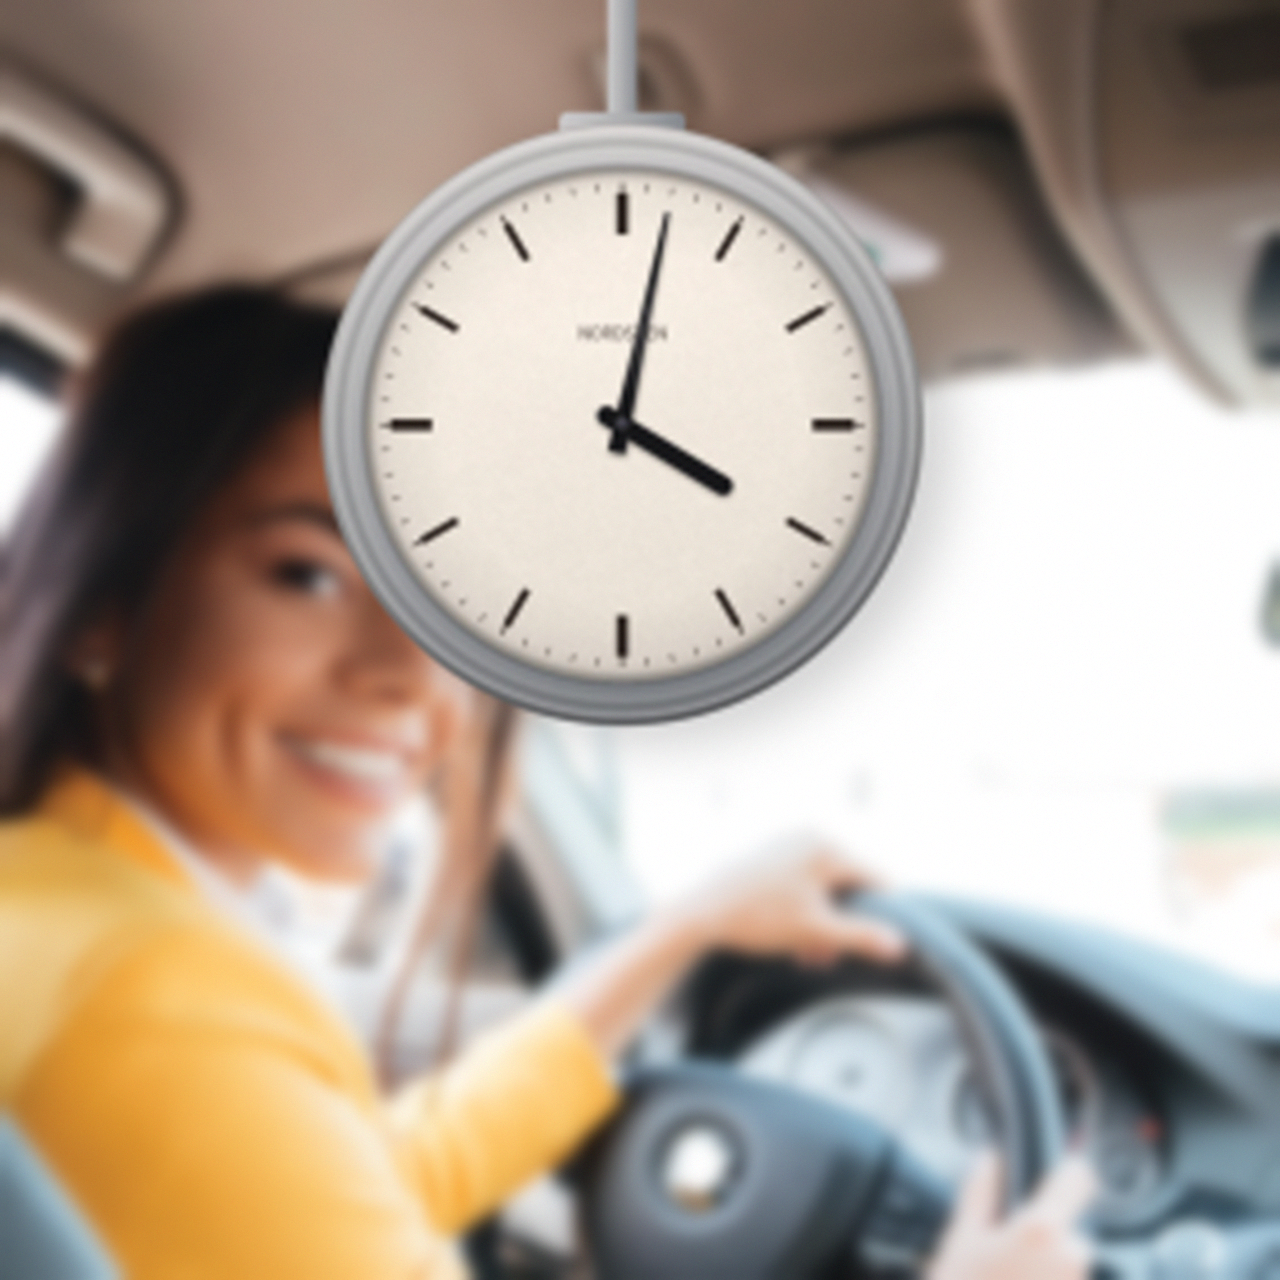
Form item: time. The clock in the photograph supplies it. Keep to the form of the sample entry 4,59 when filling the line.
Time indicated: 4,02
